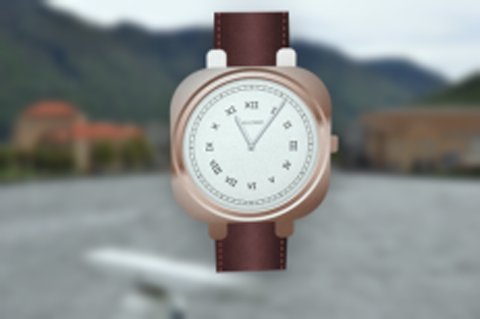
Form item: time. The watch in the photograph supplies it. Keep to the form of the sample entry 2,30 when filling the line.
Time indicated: 11,06
